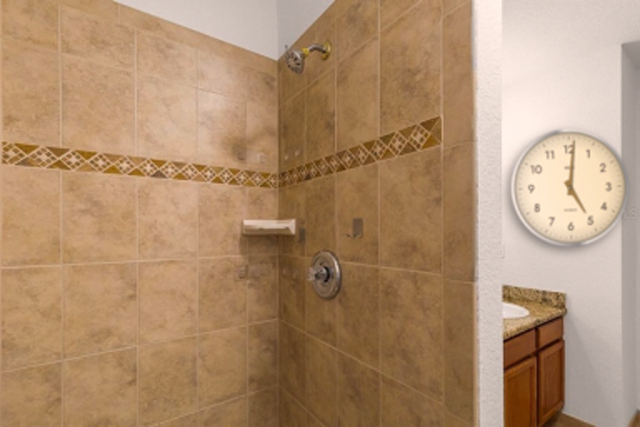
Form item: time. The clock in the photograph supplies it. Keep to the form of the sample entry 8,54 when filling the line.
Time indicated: 5,01
